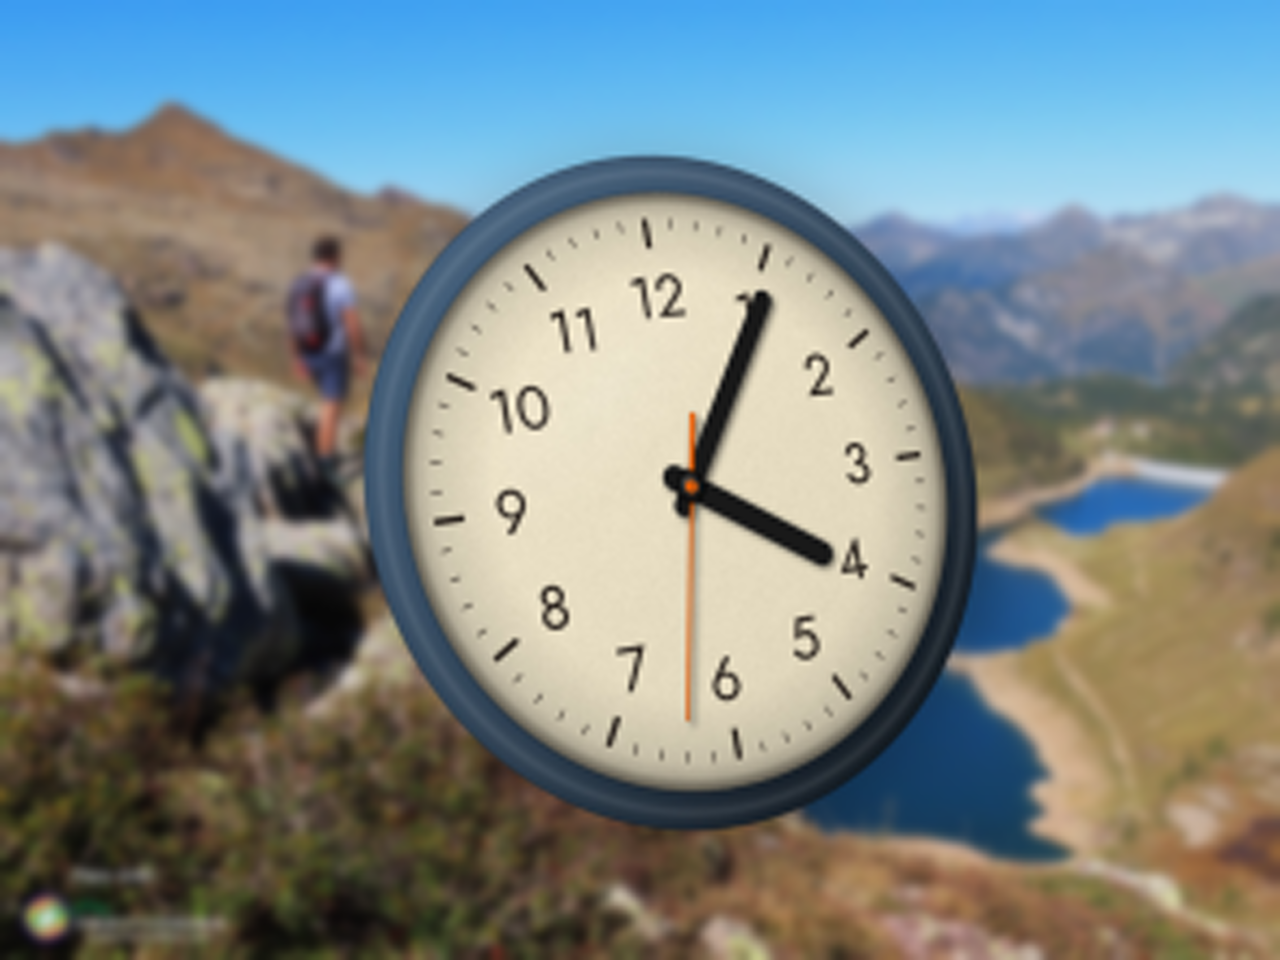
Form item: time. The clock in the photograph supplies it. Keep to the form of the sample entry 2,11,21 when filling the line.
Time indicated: 4,05,32
